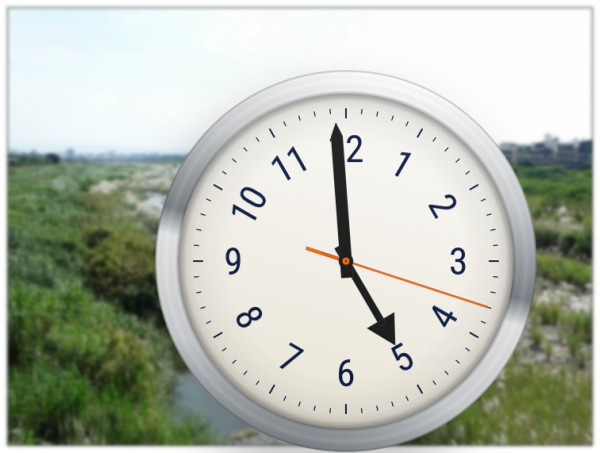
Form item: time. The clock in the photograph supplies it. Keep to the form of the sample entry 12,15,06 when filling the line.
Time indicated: 4,59,18
